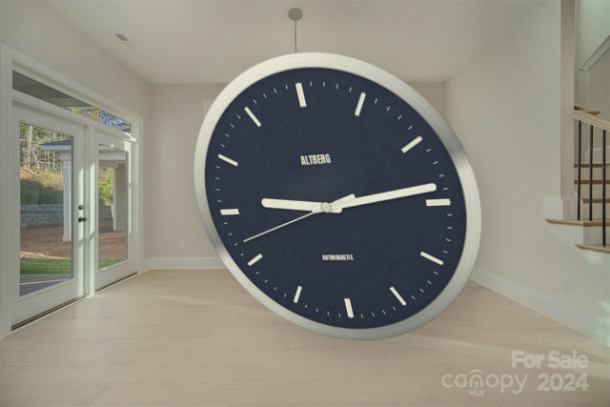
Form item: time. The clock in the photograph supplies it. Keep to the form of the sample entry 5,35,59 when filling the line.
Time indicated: 9,13,42
